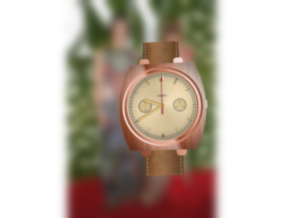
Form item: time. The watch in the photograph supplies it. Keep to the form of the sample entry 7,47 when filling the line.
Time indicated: 9,40
